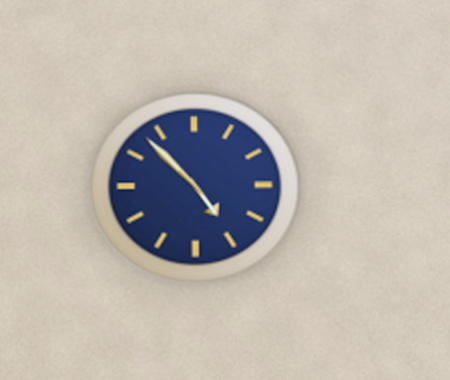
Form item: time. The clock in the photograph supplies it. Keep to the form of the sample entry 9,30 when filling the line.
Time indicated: 4,53
